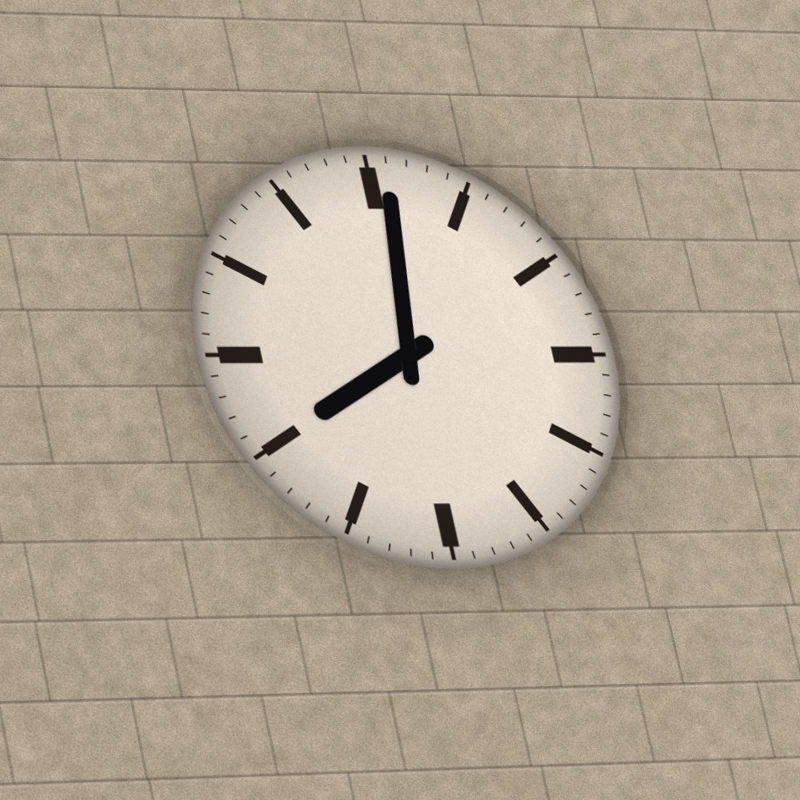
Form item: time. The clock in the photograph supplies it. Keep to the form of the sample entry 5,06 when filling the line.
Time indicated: 8,01
